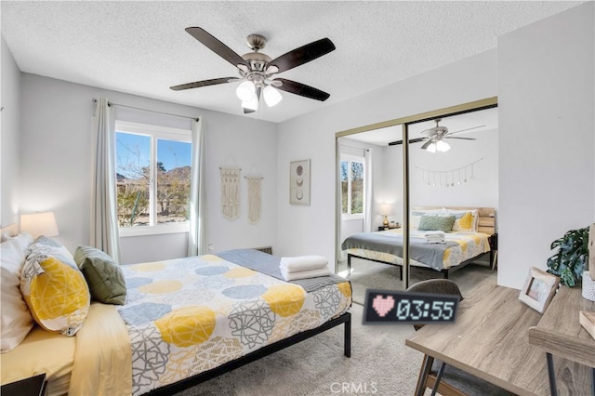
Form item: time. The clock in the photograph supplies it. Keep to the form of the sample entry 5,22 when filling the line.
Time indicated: 3,55
